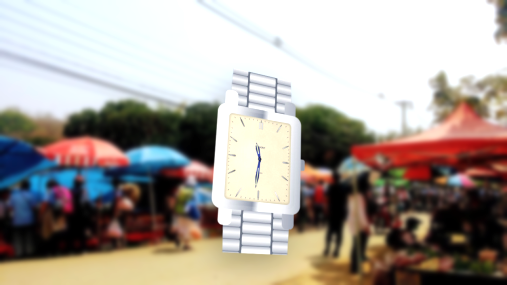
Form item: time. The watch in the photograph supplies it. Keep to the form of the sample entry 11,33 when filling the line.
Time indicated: 11,31
